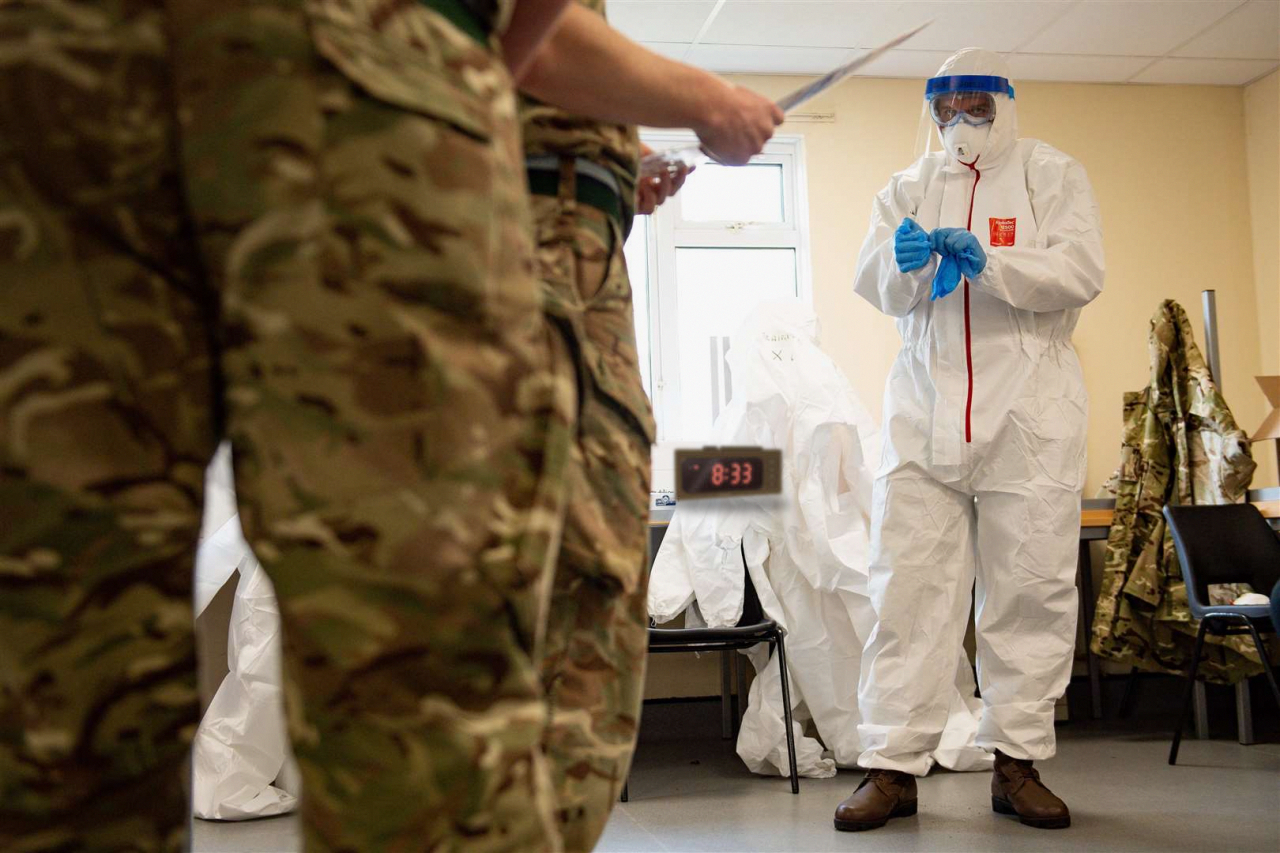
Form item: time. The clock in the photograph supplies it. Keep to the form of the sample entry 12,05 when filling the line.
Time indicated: 8,33
